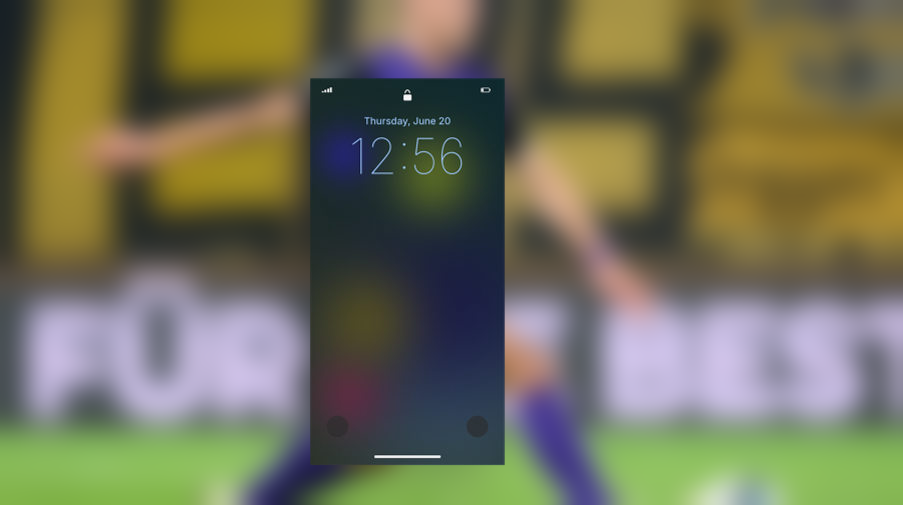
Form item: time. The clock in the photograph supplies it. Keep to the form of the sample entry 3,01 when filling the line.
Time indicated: 12,56
